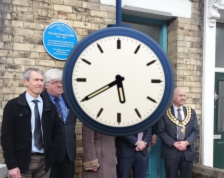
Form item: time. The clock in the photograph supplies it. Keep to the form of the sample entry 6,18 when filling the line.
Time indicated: 5,40
